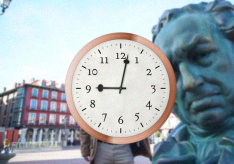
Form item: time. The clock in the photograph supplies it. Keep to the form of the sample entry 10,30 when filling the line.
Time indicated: 9,02
